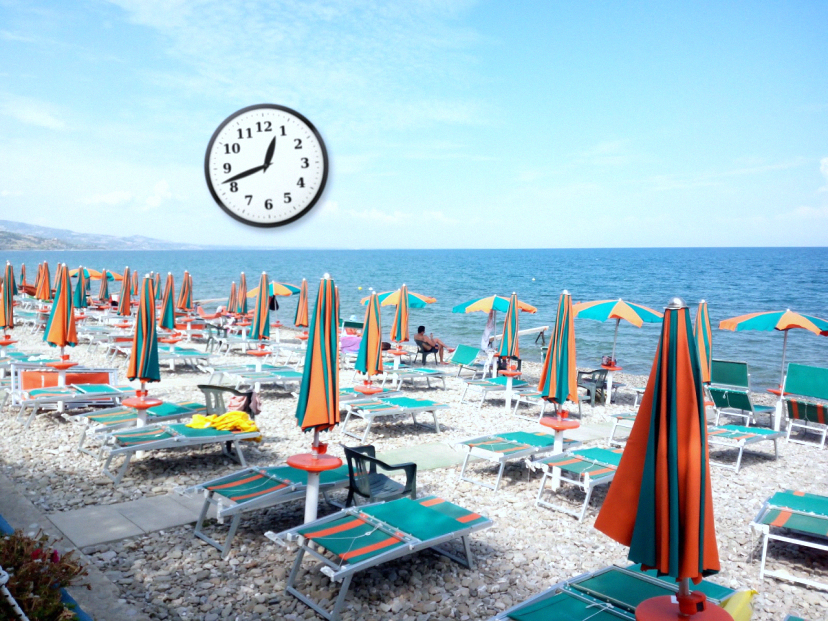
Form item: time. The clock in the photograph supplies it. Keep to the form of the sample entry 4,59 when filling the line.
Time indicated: 12,42
